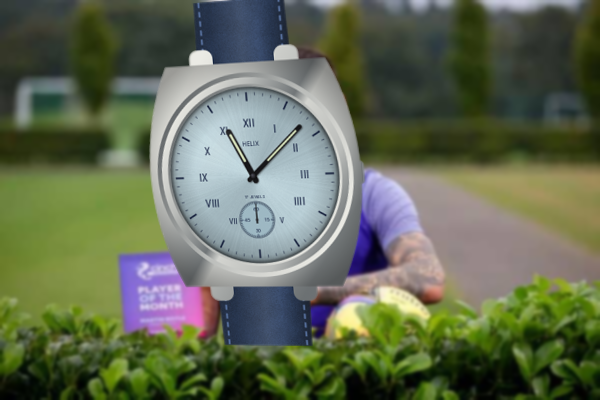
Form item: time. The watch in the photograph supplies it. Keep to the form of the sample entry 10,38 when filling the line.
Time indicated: 11,08
